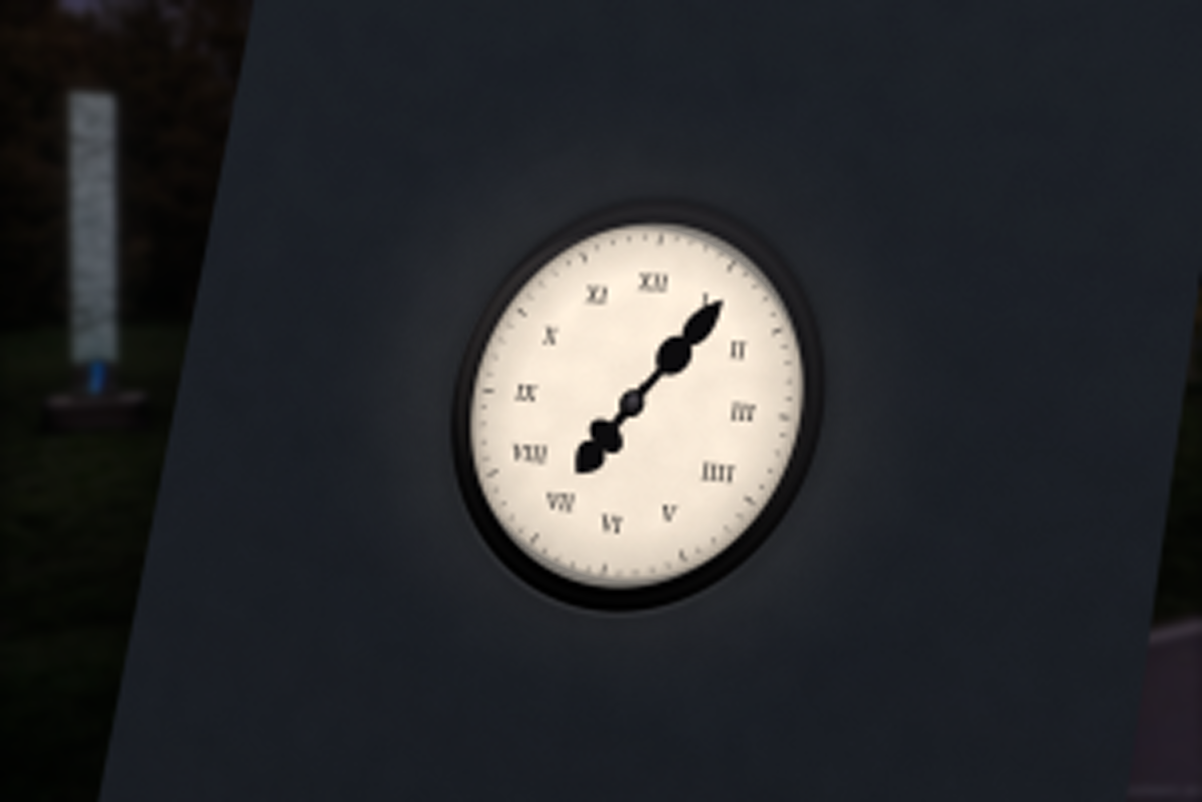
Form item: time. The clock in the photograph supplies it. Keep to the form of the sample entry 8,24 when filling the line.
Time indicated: 7,06
